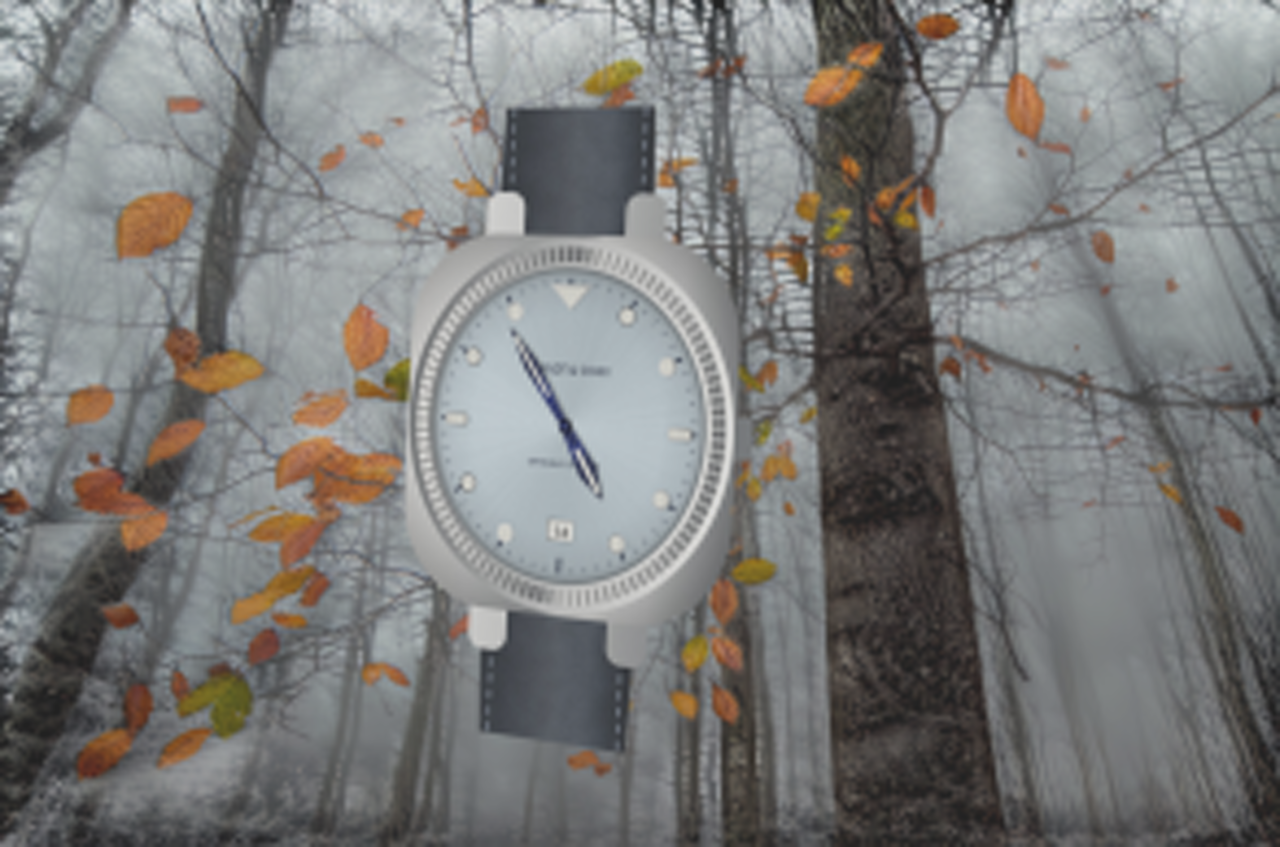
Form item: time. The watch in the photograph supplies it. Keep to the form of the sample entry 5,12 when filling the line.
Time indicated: 4,54
